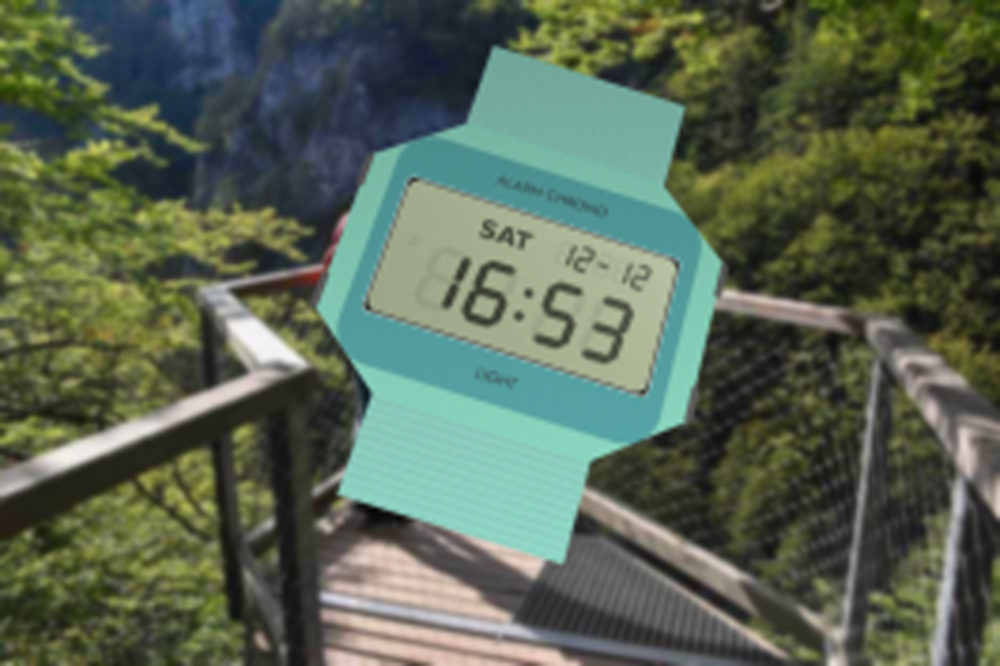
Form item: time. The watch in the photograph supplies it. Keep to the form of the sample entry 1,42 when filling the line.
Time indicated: 16,53
